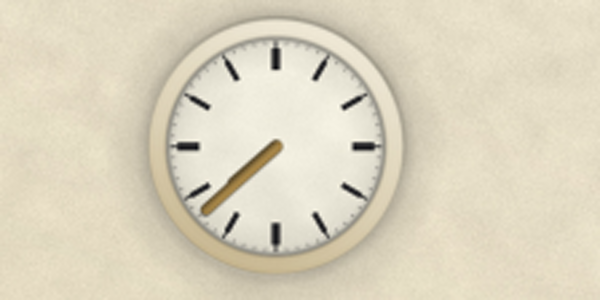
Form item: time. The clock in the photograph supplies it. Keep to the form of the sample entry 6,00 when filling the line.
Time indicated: 7,38
